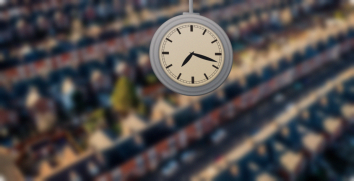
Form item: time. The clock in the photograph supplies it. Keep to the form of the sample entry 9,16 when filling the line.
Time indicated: 7,18
